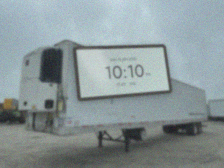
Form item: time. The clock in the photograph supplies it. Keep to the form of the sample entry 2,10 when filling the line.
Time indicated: 10,10
